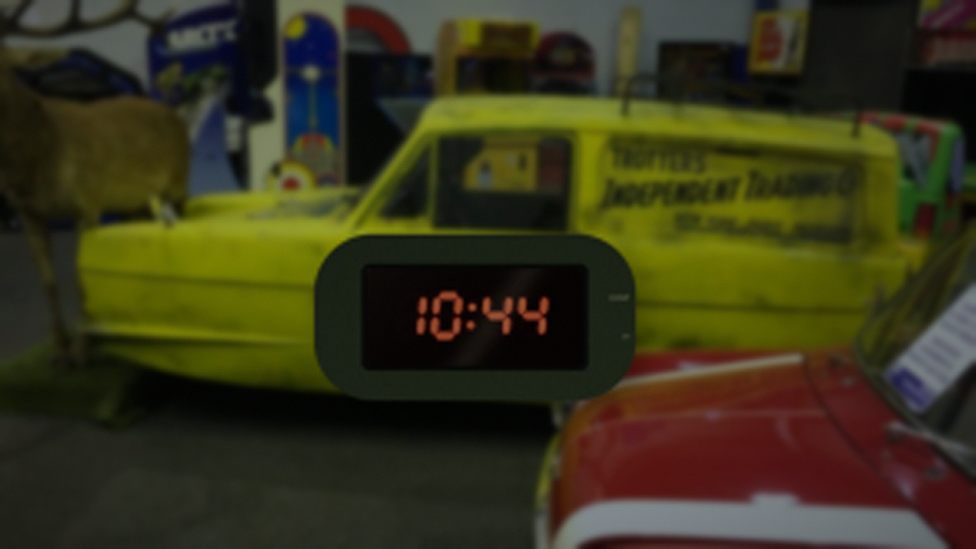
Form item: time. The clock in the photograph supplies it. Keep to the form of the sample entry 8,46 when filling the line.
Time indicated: 10,44
